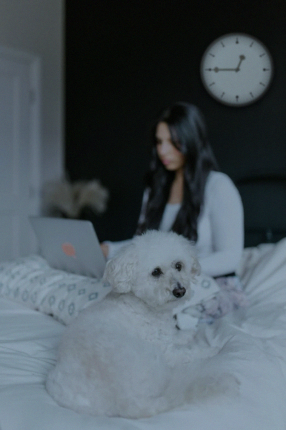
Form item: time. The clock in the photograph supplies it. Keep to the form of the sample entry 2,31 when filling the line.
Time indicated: 12,45
